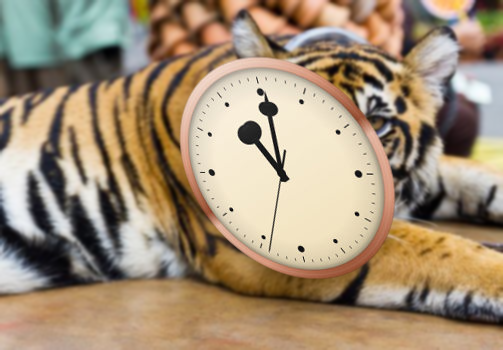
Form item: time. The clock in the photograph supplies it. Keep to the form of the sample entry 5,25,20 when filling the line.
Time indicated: 11,00,34
